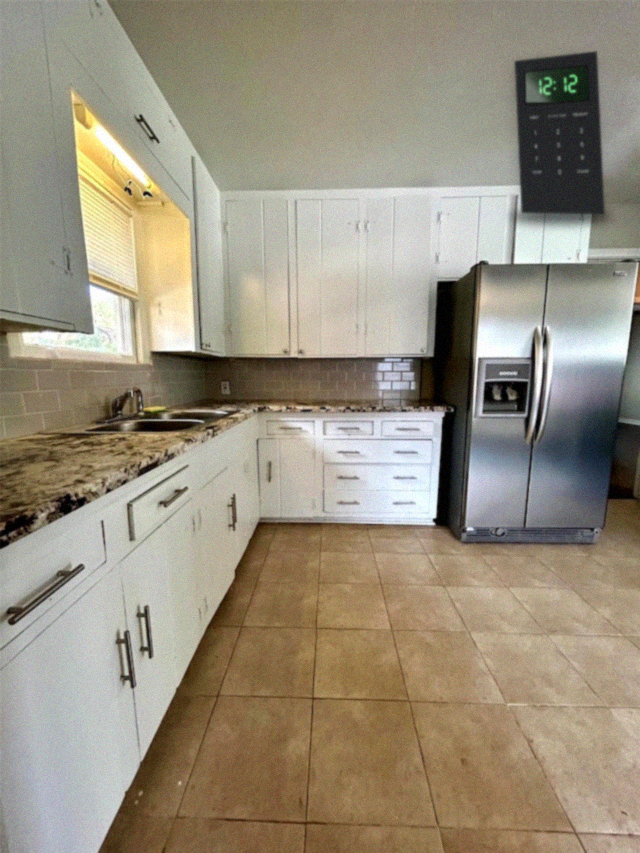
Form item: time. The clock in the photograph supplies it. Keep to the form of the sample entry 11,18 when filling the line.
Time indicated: 12,12
